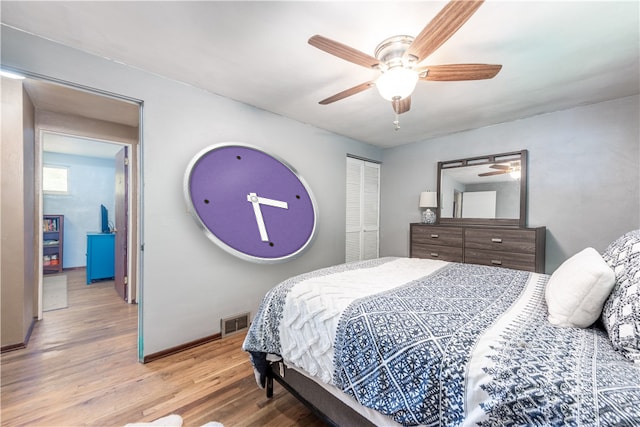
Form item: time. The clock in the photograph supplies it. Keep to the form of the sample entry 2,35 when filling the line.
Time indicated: 3,31
